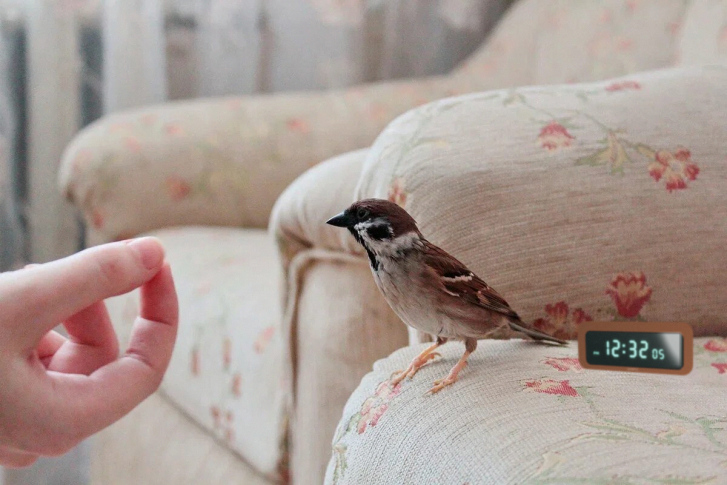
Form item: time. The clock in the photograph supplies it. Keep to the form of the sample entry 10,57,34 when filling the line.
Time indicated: 12,32,05
